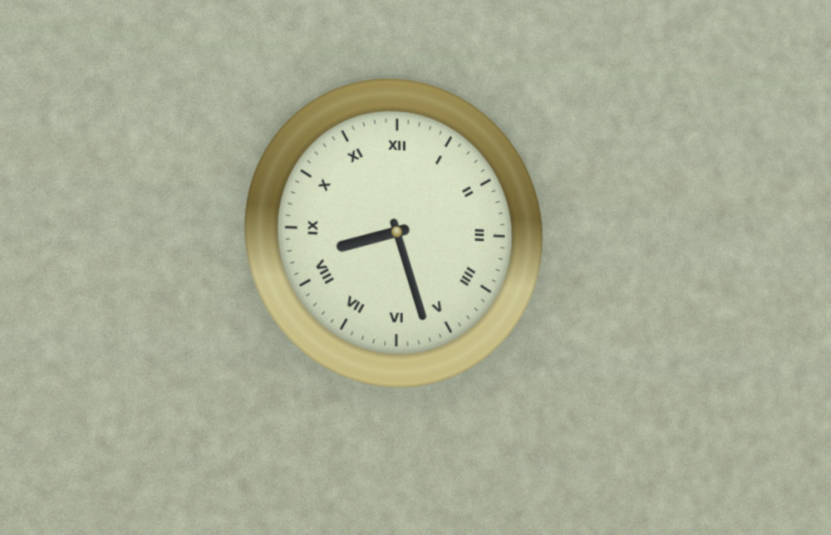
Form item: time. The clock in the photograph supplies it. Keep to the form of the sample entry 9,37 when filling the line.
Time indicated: 8,27
